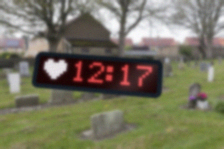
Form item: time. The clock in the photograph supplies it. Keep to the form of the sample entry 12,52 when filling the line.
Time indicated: 12,17
